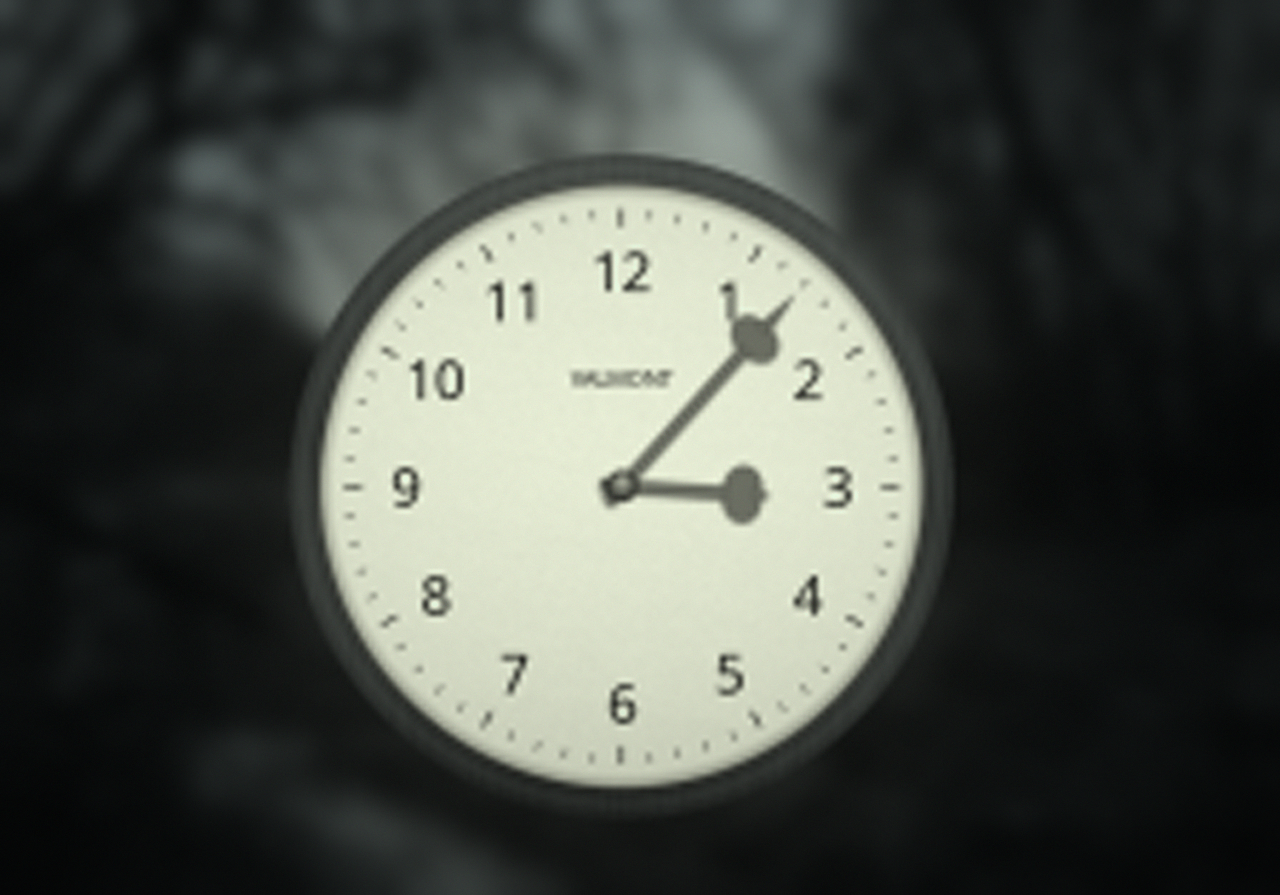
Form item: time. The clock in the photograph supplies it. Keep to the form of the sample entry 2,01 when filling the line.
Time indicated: 3,07
